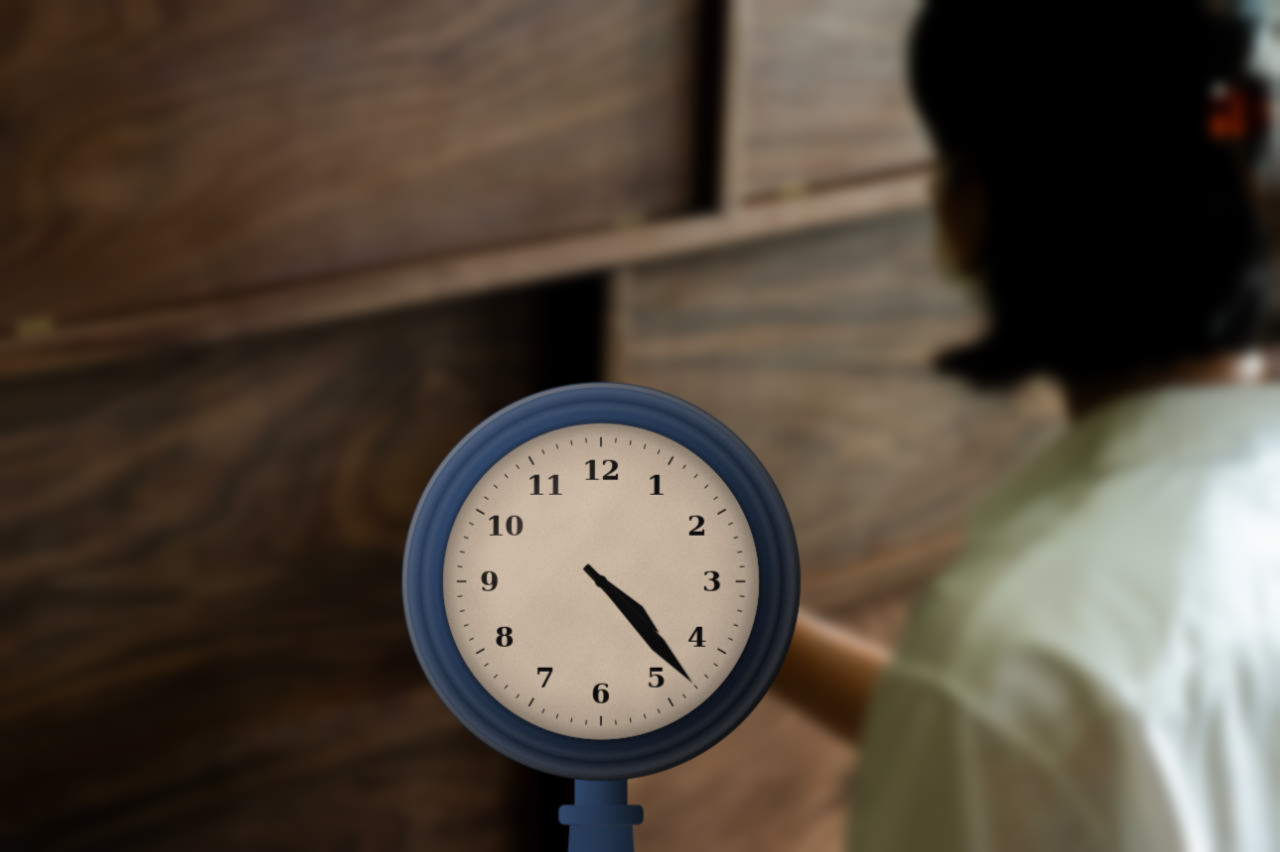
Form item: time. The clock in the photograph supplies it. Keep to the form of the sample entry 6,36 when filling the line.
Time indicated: 4,23
